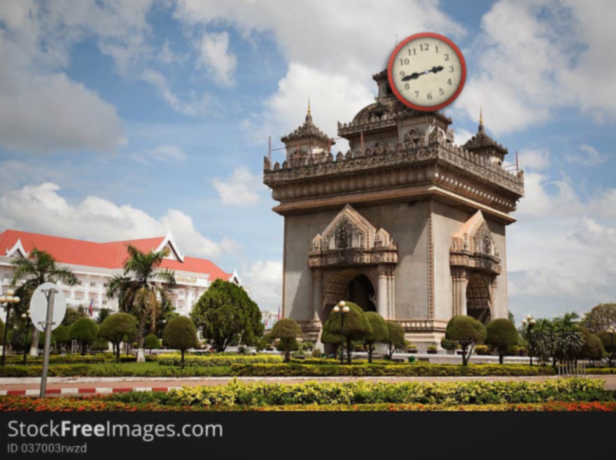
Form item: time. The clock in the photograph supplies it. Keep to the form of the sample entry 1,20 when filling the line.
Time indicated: 2,43
